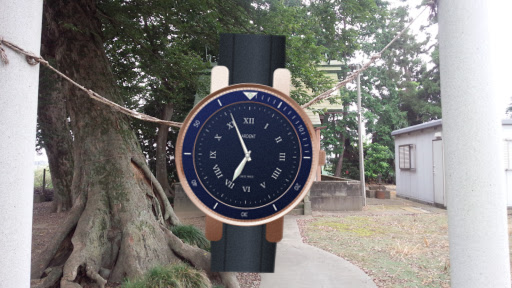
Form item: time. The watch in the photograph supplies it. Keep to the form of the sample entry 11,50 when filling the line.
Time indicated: 6,56
